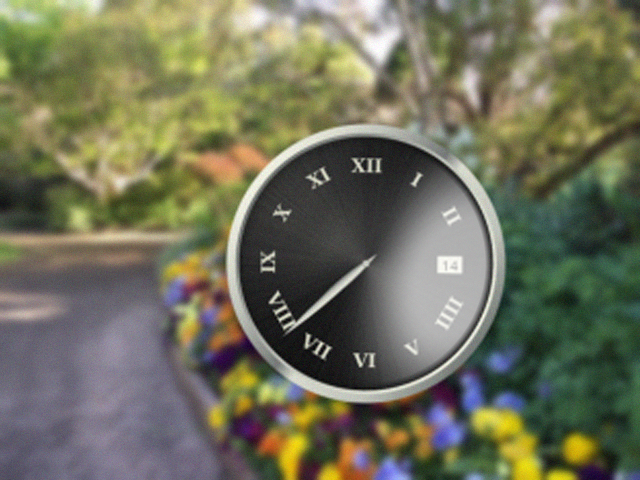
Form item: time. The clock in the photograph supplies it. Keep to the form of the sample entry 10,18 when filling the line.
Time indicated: 7,38
